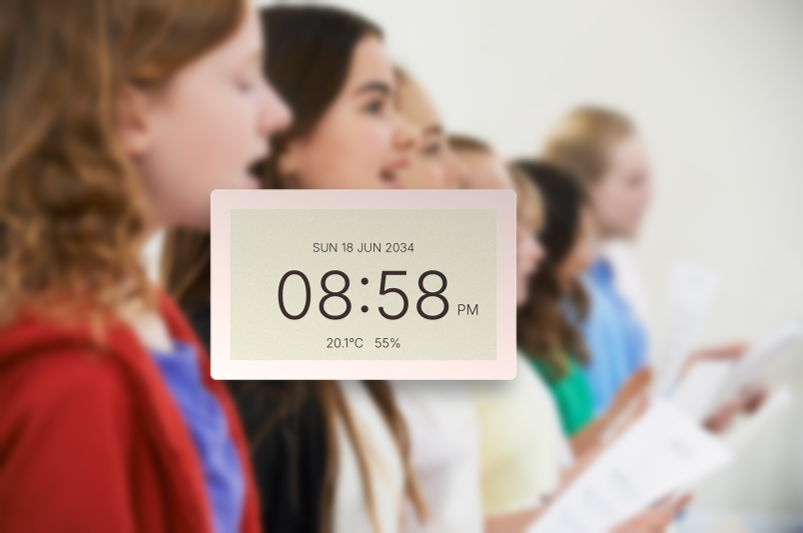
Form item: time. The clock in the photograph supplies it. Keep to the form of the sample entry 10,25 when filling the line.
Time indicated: 8,58
